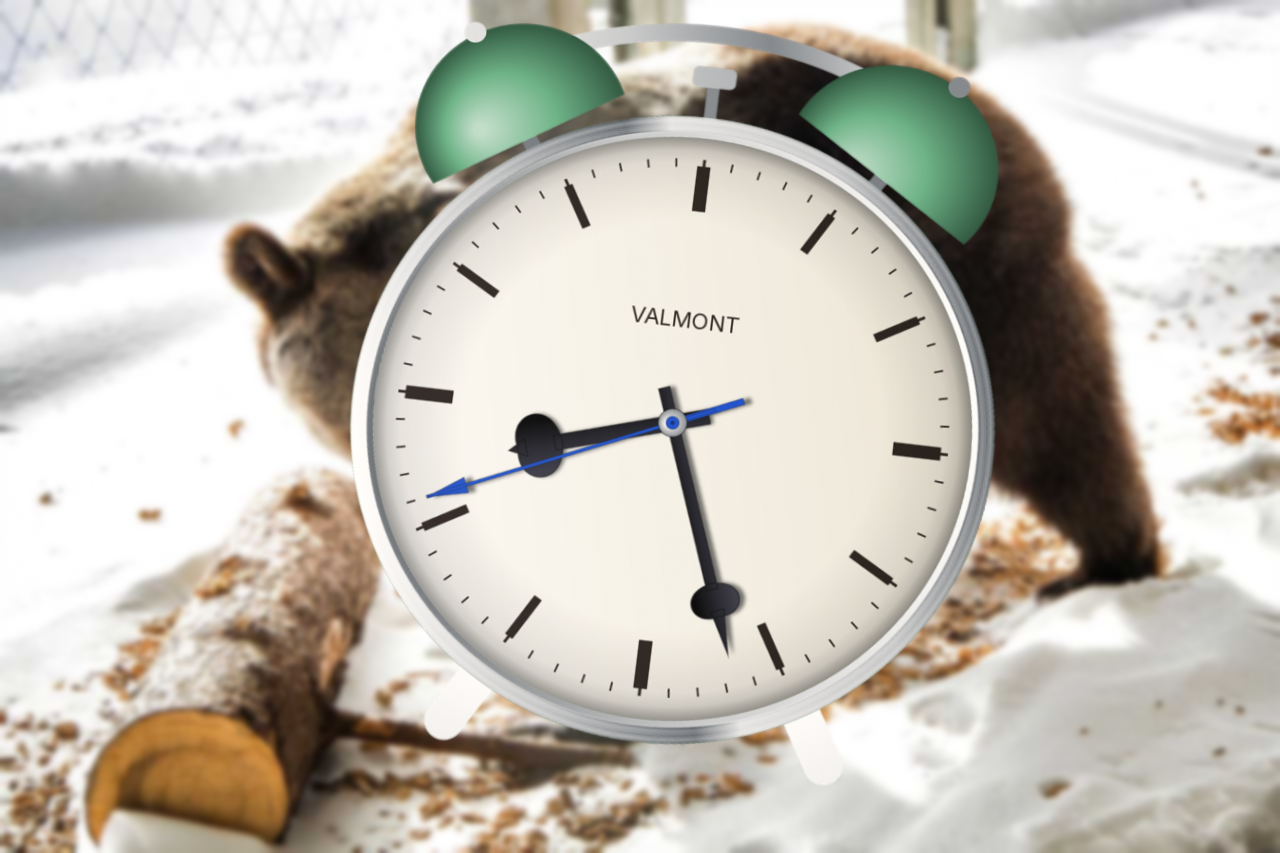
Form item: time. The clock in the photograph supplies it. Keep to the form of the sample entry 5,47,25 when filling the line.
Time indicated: 8,26,41
